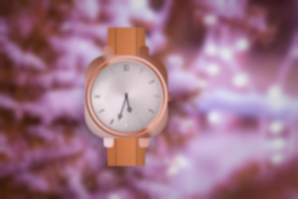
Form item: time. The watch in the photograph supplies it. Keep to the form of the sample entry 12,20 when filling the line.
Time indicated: 5,33
